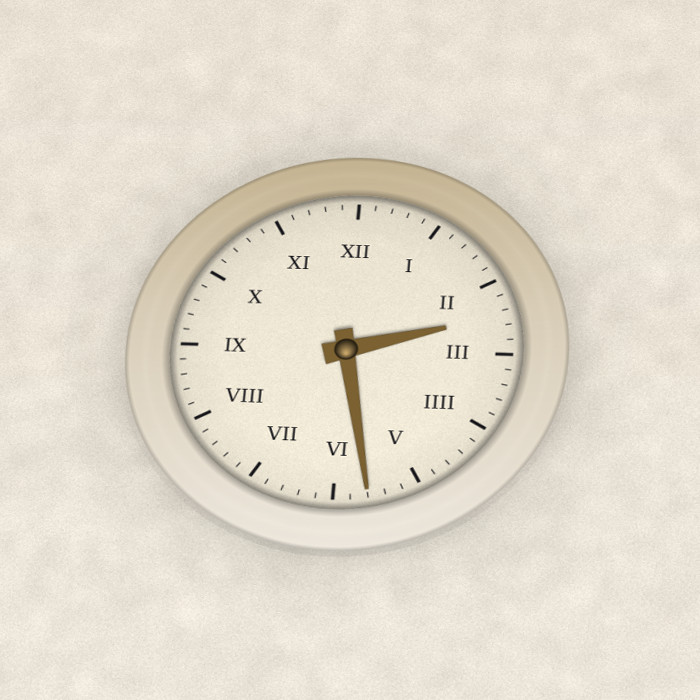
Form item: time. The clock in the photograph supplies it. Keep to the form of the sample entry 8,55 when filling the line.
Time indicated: 2,28
